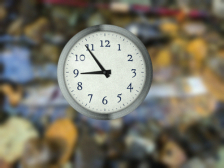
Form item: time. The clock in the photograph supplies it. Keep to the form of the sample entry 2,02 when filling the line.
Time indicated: 8,54
